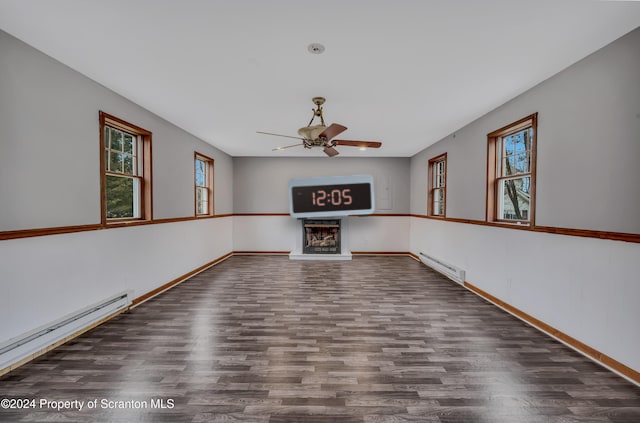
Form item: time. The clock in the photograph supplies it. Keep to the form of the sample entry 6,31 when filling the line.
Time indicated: 12,05
